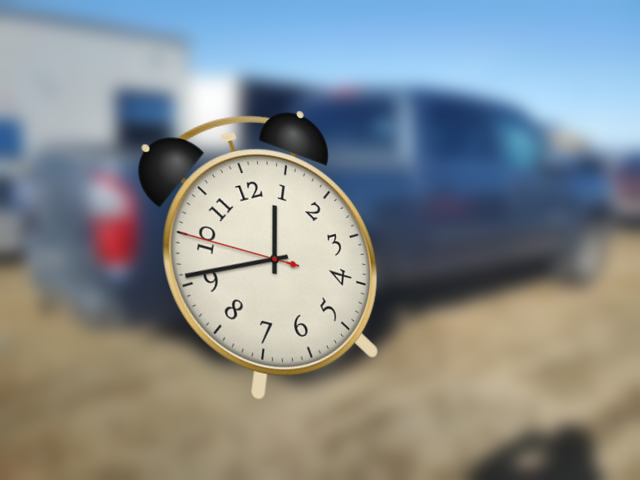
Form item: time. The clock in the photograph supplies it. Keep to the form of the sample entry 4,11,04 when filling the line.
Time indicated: 12,45,50
